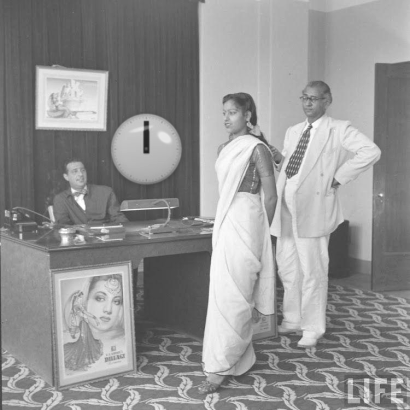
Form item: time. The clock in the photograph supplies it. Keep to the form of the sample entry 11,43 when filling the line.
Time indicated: 12,00
